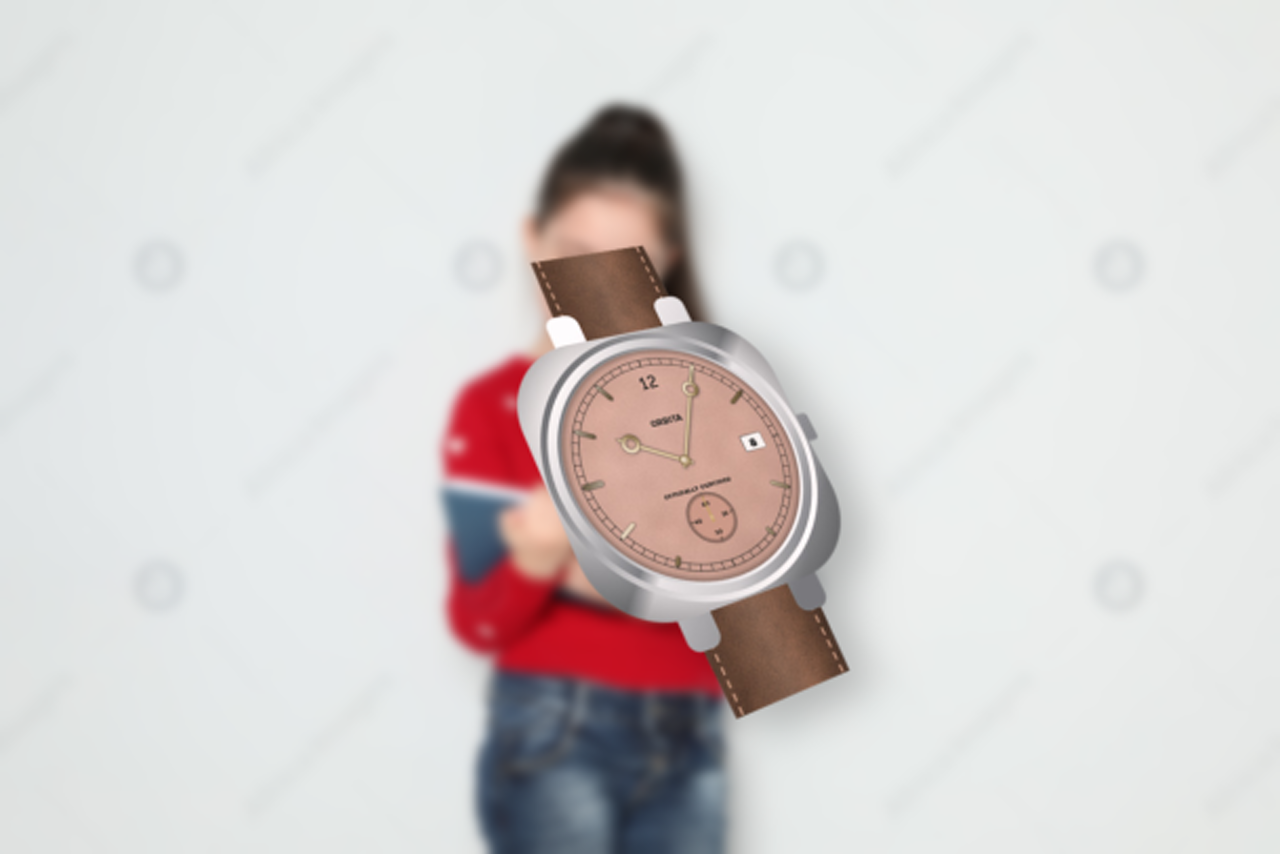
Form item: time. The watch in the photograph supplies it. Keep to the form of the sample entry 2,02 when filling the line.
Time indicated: 10,05
